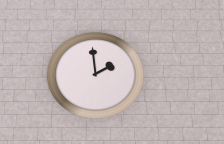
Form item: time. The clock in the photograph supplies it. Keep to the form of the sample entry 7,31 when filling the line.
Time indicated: 1,59
